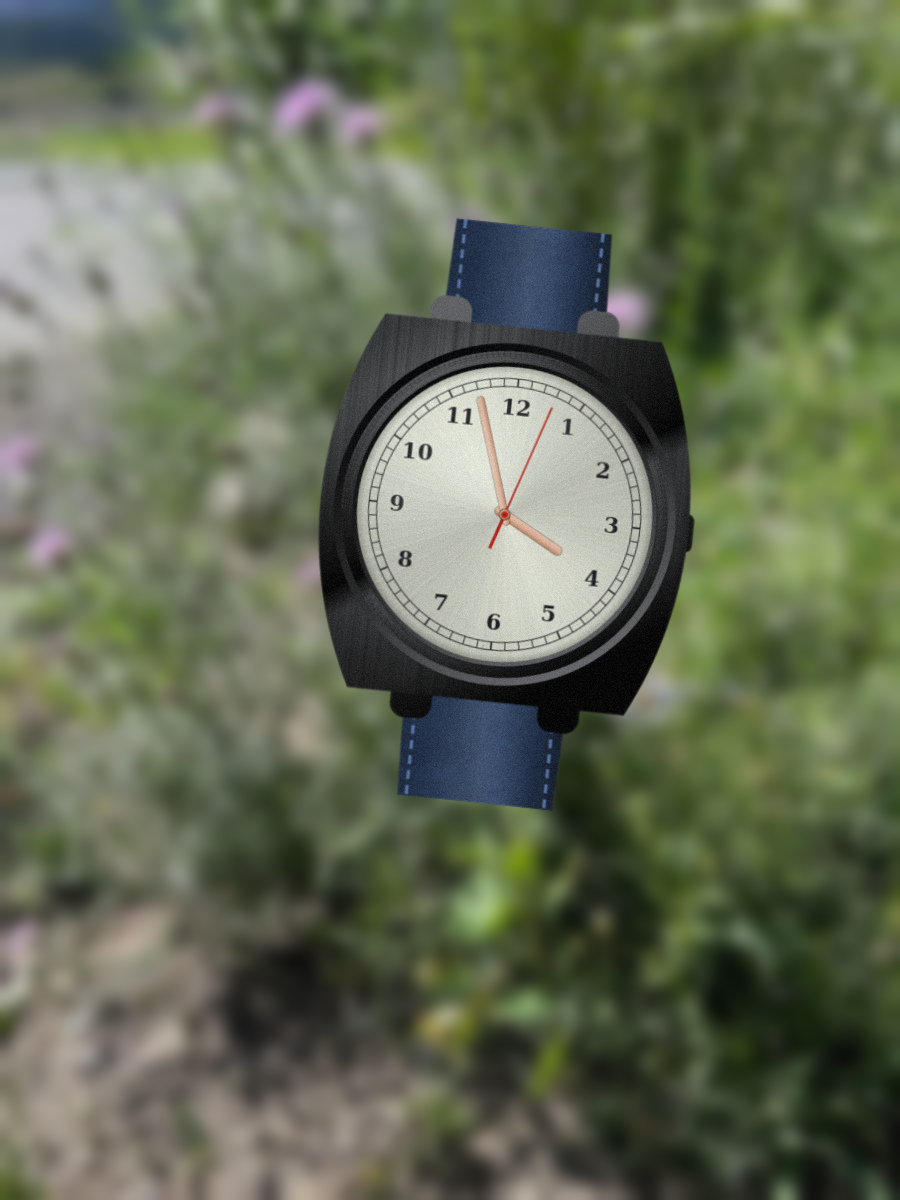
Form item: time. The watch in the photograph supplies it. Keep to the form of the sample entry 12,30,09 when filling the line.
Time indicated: 3,57,03
